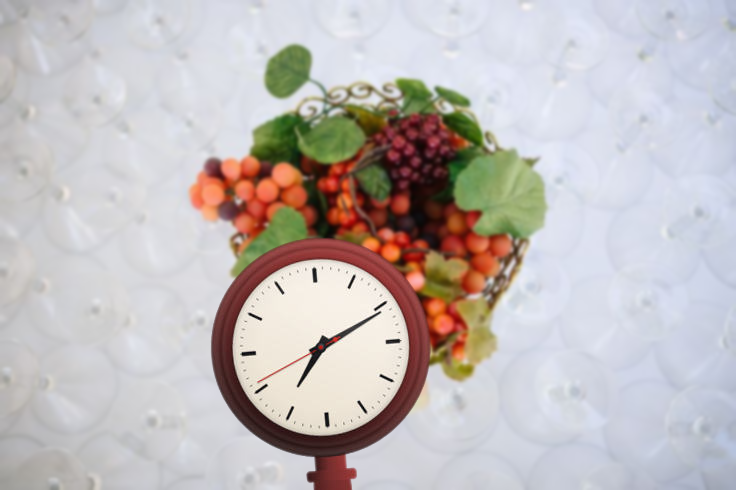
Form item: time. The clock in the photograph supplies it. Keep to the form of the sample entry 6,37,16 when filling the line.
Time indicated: 7,10,41
